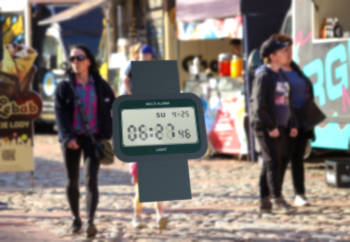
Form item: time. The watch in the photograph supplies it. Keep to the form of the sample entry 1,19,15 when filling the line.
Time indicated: 6,27,46
